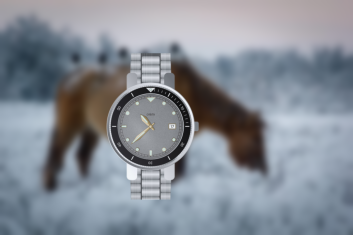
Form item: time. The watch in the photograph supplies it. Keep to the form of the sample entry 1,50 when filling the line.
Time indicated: 10,38
